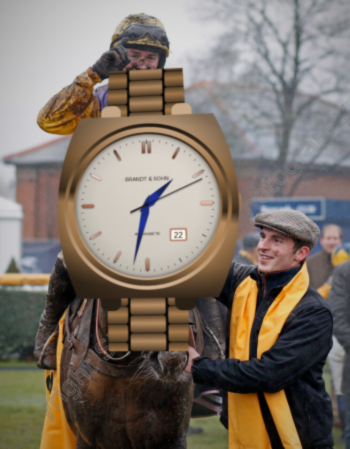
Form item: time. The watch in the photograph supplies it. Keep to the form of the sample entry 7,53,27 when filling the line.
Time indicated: 1,32,11
